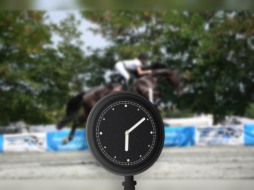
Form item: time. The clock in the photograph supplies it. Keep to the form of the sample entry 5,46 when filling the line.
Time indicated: 6,09
